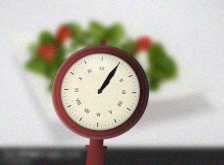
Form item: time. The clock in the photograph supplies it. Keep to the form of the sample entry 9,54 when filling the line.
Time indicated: 1,05
